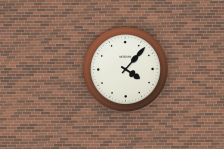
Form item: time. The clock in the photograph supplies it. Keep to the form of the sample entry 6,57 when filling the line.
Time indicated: 4,07
